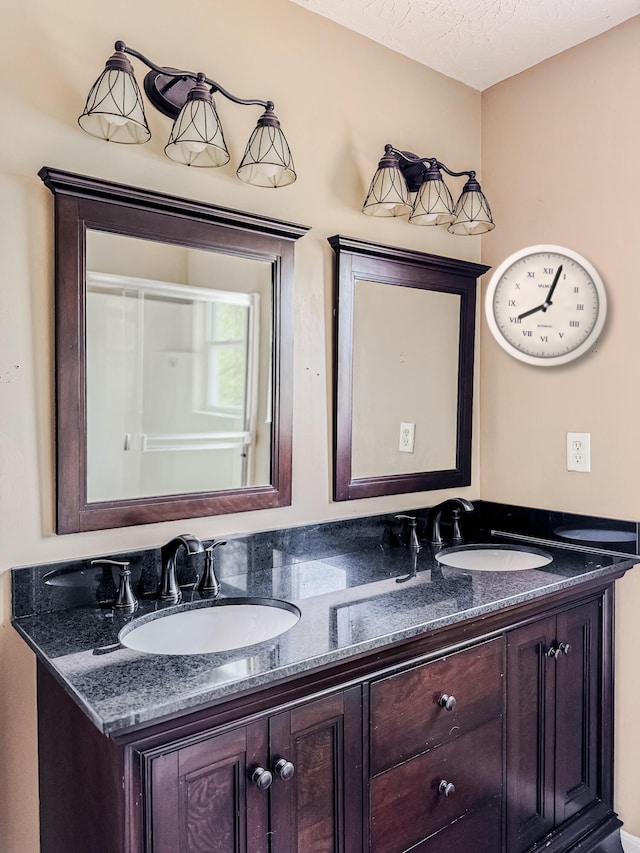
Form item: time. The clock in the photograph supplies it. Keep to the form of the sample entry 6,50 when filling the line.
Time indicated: 8,03
